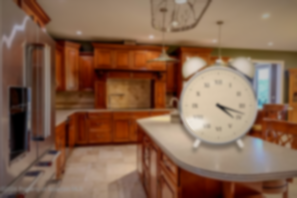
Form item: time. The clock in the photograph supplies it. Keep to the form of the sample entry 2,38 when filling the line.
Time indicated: 4,18
